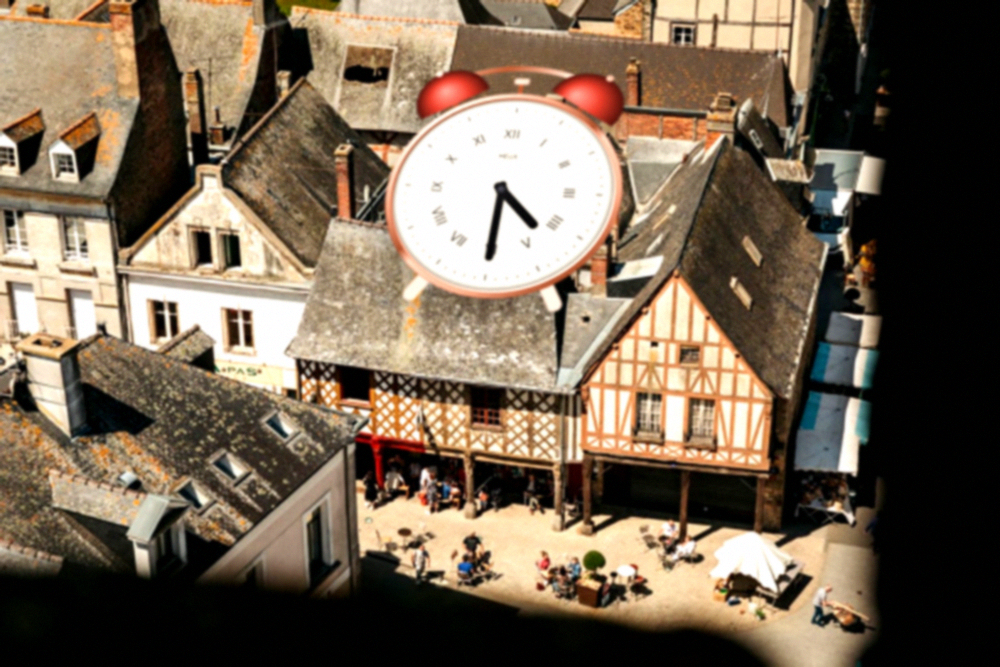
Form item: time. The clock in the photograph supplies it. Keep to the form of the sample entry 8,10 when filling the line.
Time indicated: 4,30
